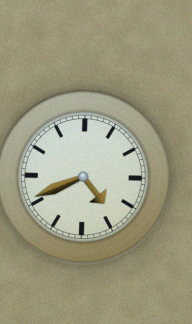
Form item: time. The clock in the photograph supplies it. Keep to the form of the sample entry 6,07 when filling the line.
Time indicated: 4,41
